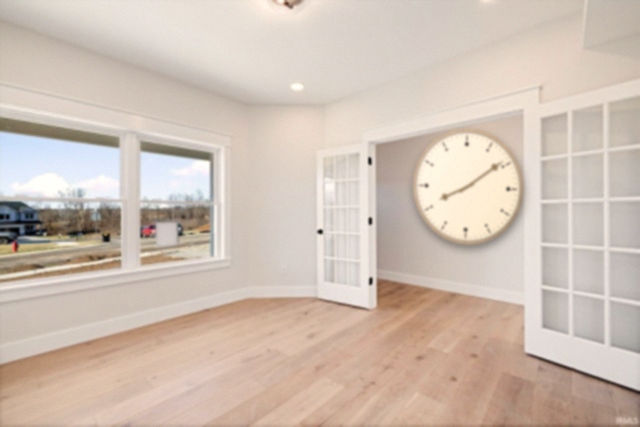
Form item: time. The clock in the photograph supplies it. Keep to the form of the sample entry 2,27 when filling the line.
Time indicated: 8,09
